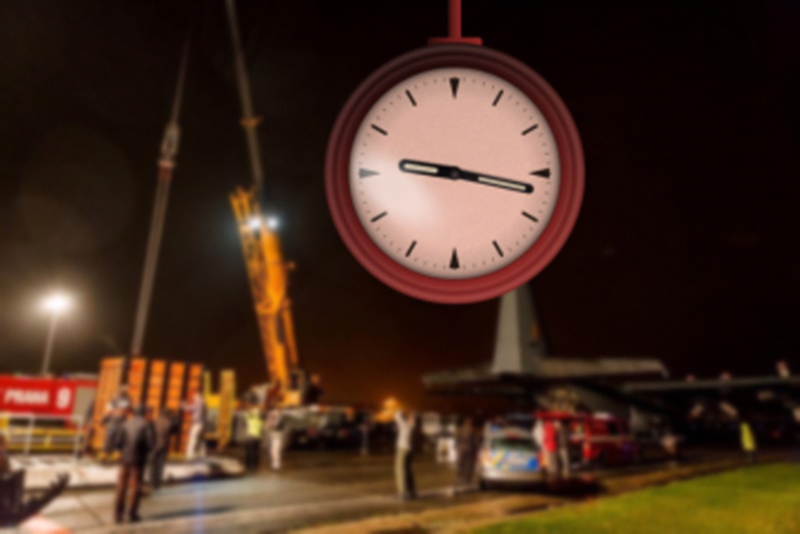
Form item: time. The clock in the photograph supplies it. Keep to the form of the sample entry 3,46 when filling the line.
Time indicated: 9,17
